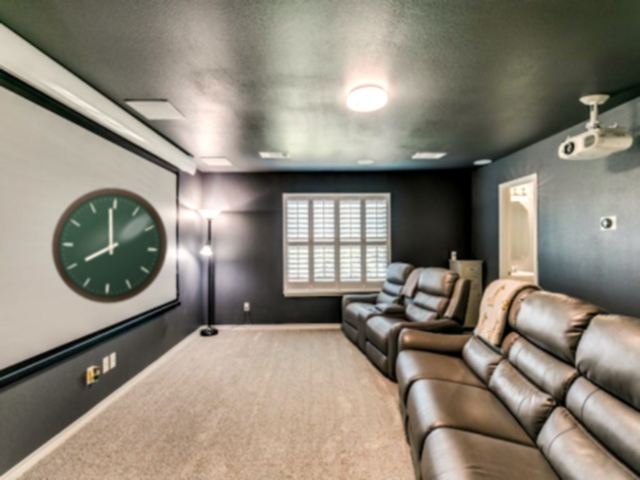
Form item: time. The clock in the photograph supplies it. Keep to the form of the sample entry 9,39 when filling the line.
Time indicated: 7,59
